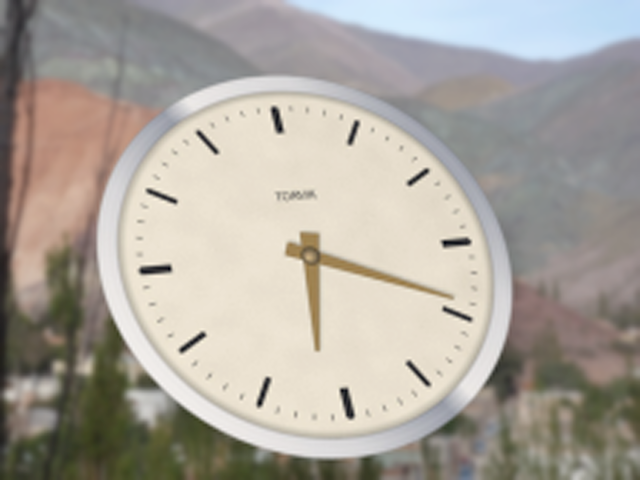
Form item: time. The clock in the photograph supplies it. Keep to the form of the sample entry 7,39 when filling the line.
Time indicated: 6,19
